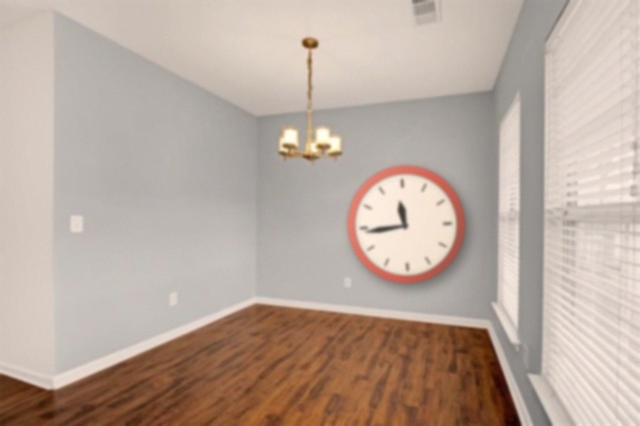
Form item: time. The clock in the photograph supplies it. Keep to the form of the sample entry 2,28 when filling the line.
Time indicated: 11,44
